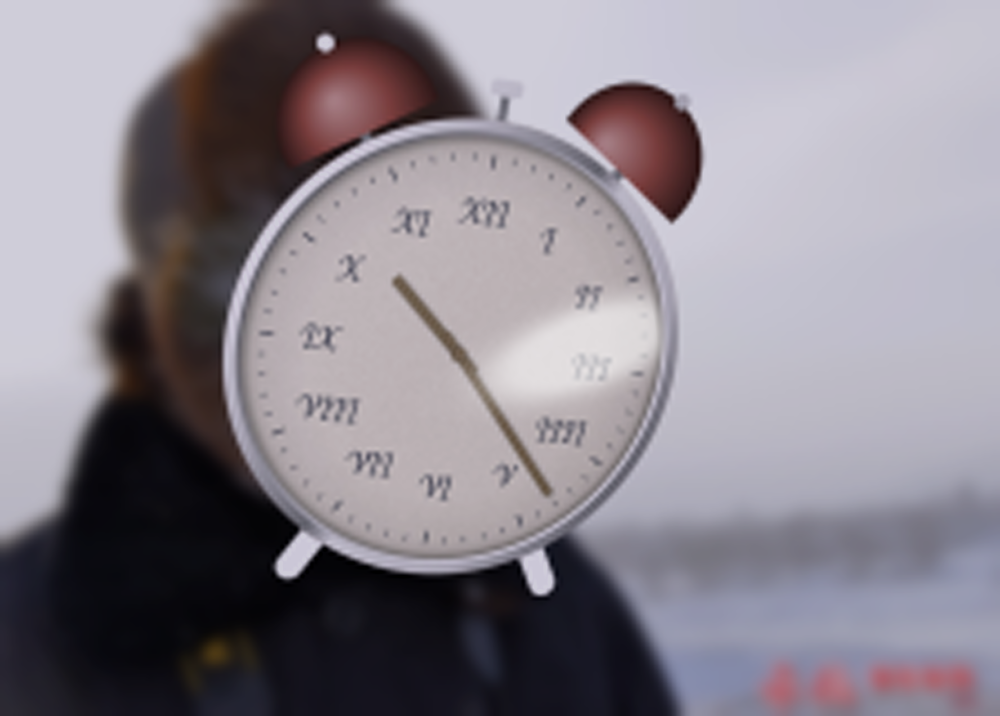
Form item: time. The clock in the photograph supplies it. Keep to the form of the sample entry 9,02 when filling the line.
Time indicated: 10,23
